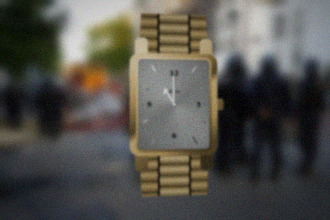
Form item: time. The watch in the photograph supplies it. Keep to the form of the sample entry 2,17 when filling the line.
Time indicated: 11,00
